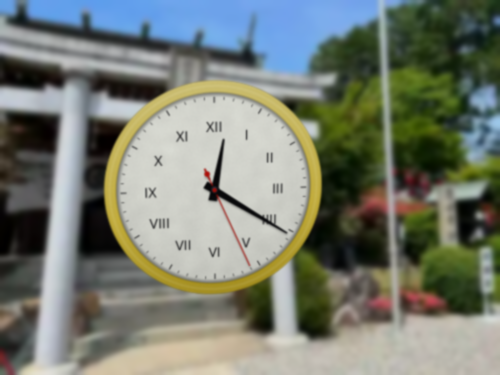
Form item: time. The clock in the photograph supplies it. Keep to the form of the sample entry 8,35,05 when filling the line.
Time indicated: 12,20,26
